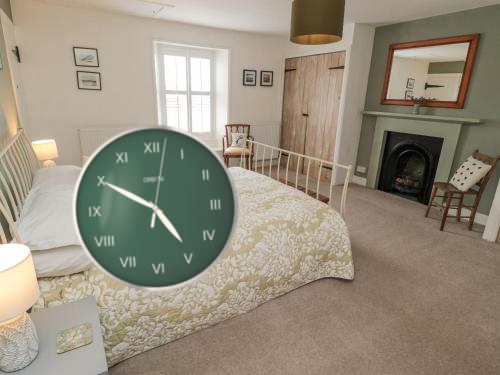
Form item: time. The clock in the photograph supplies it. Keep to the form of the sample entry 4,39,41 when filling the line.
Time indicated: 4,50,02
